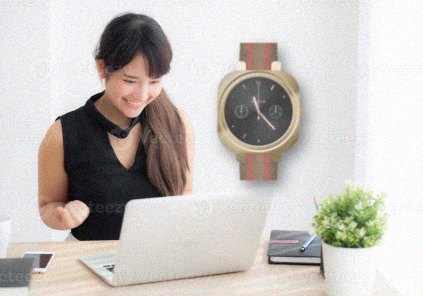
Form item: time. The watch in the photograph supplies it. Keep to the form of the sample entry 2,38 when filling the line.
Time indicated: 11,23
